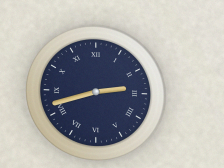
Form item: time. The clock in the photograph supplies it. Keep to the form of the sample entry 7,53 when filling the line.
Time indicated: 2,42
